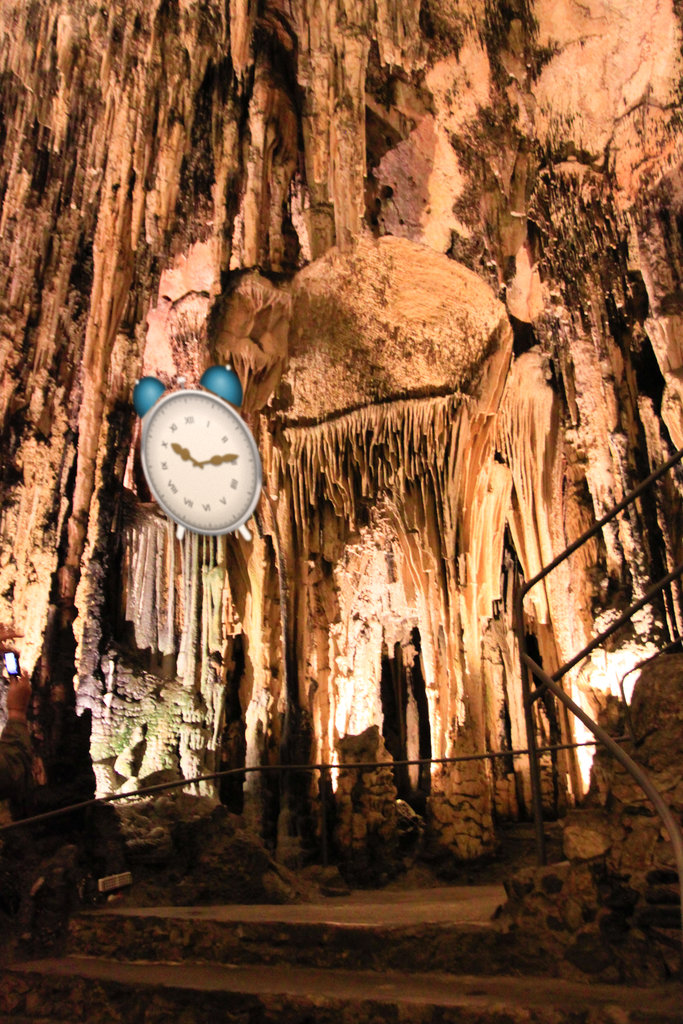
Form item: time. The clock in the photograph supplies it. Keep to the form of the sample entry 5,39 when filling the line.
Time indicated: 10,14
